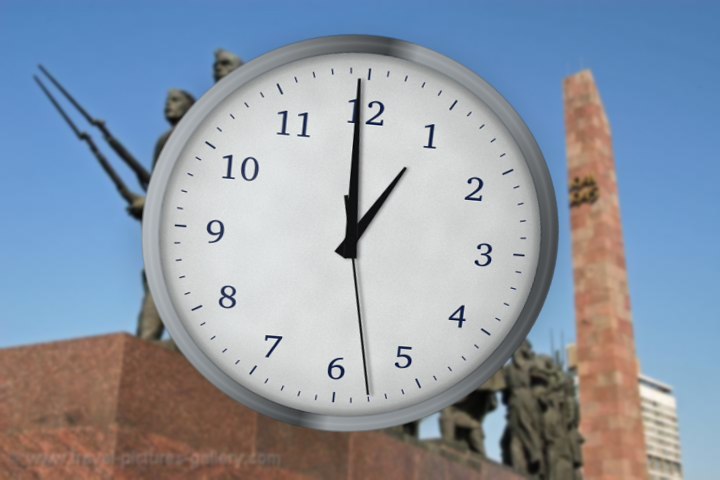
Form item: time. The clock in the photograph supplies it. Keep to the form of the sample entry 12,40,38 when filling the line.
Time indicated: 12,59,28
